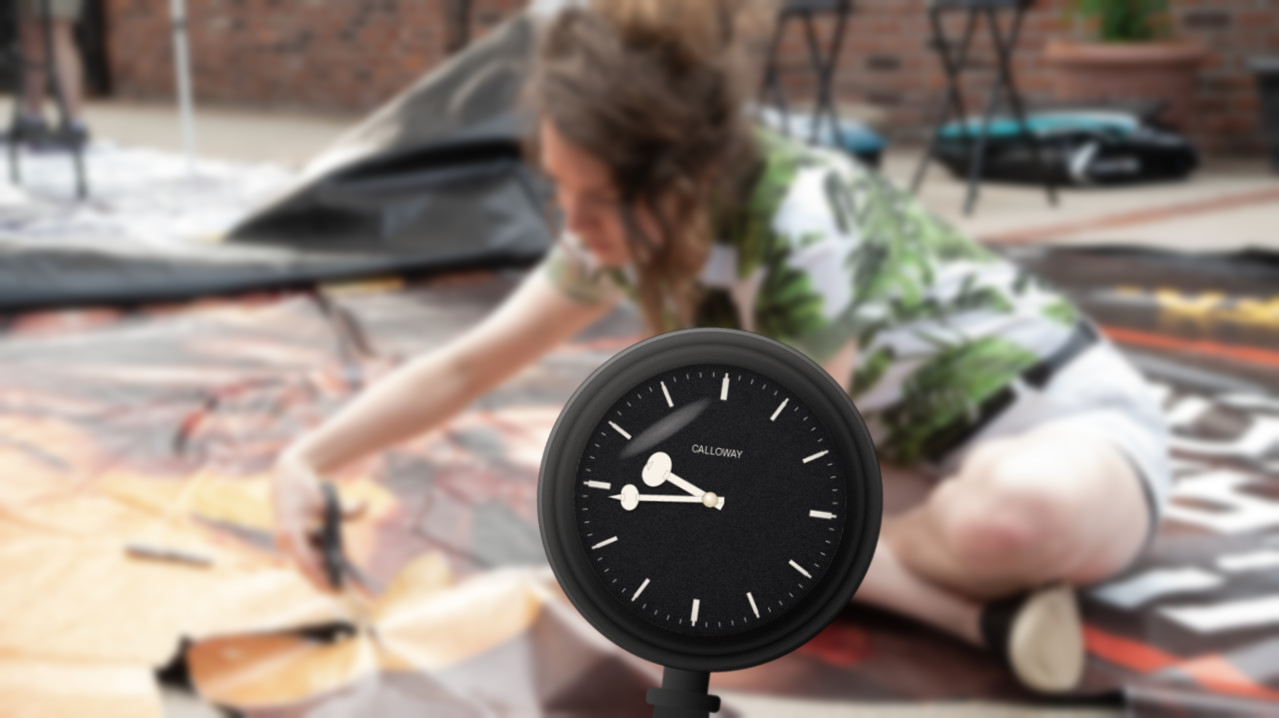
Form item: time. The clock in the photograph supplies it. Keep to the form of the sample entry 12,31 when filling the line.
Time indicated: 9,44
